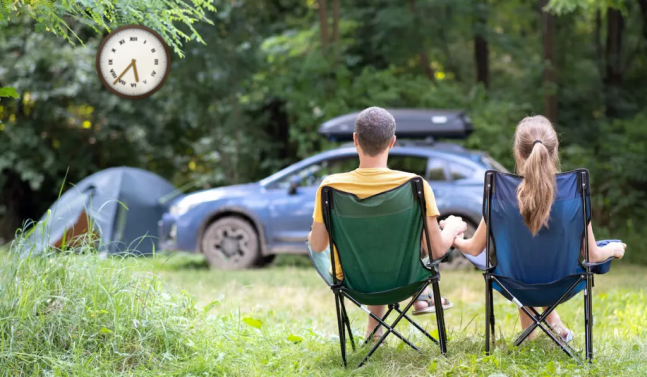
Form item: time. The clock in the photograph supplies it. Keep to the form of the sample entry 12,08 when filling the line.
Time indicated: 5,37
